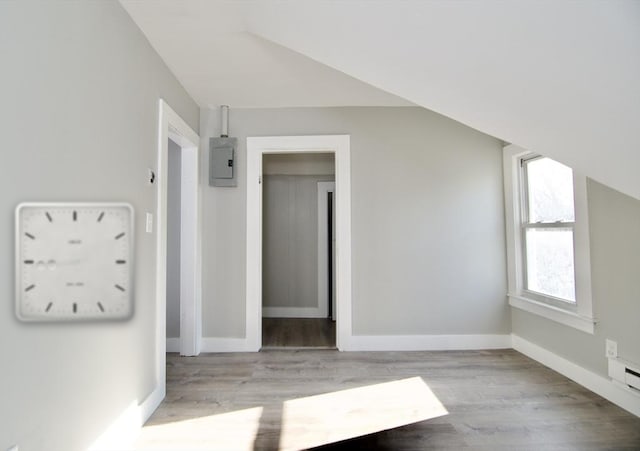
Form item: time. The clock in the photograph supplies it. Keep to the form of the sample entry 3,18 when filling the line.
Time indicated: 8,44
